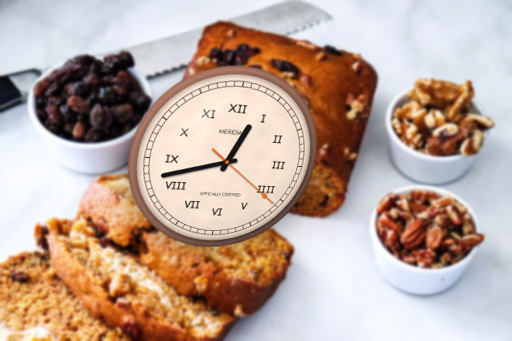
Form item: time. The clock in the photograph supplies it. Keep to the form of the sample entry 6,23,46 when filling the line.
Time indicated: 12,42,21
